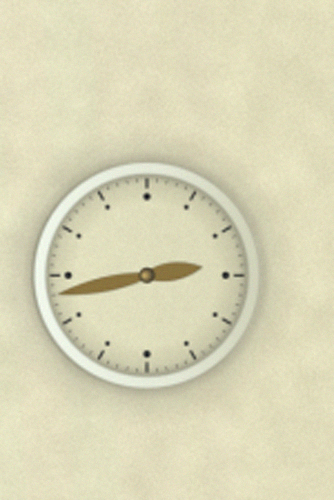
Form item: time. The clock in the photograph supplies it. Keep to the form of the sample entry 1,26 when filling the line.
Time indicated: 2,43
